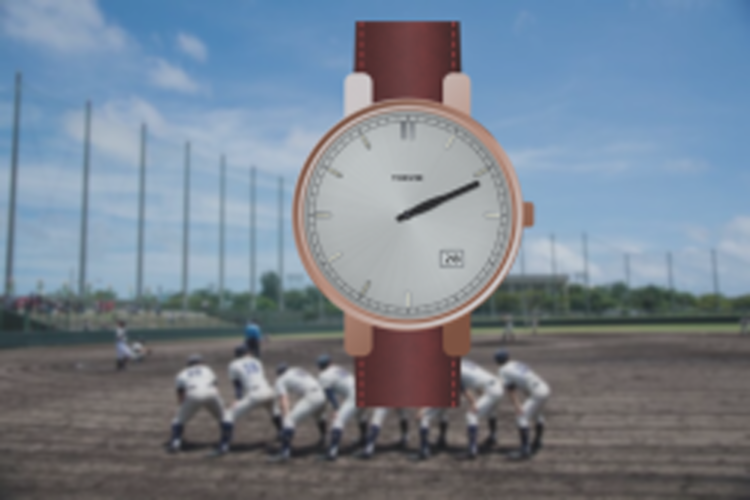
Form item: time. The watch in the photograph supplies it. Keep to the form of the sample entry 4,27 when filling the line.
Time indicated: 2,11
